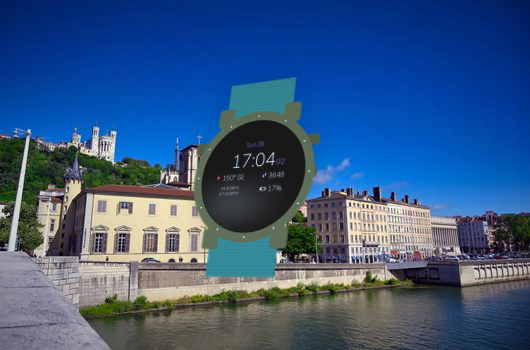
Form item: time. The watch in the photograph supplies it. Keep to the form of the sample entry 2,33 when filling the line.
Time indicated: 17,04
